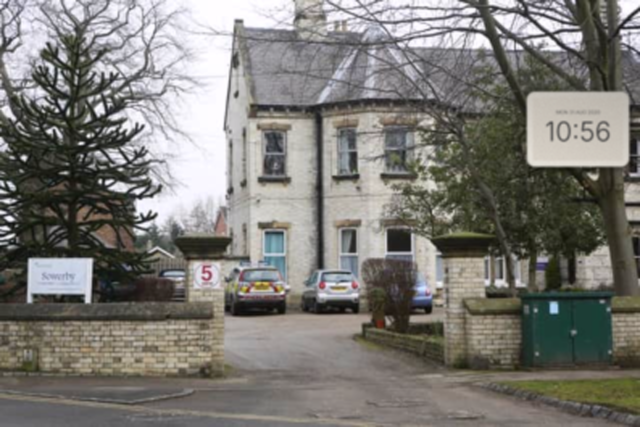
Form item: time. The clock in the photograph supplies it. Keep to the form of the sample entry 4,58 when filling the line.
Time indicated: 10,56
